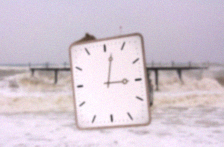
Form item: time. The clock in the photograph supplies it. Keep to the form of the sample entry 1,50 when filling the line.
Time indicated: 3,02
